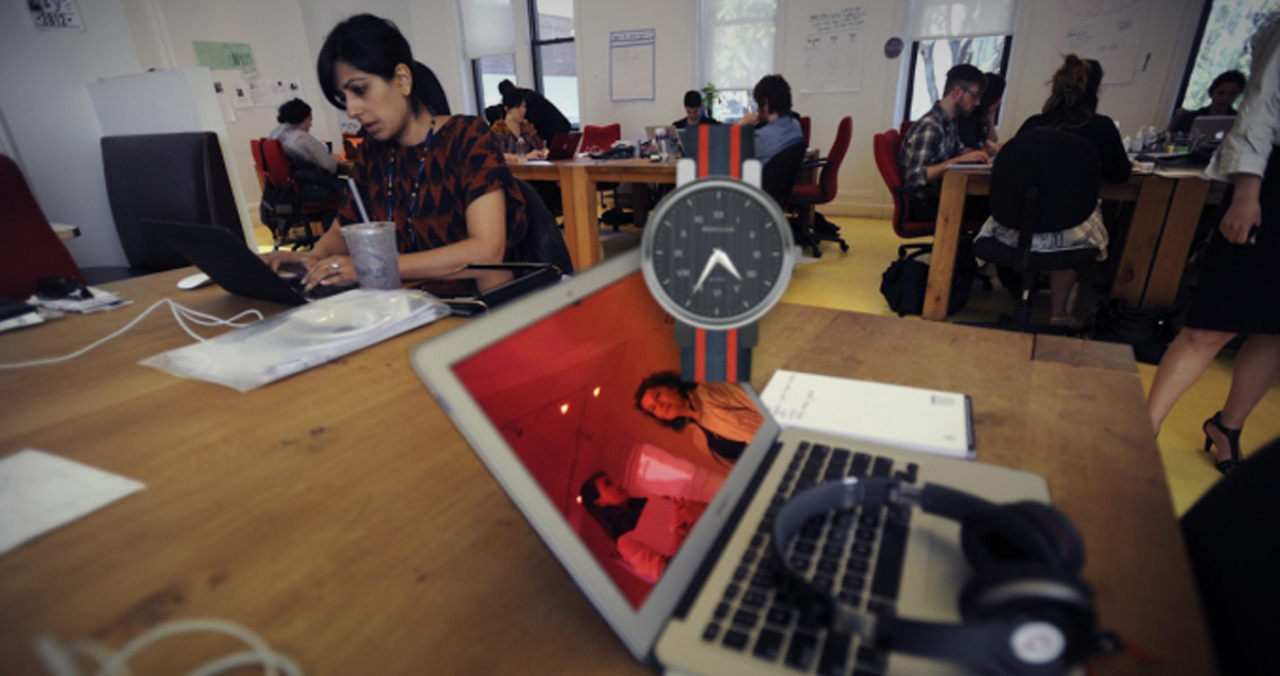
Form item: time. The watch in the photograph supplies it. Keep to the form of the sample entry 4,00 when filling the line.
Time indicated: 4,35
